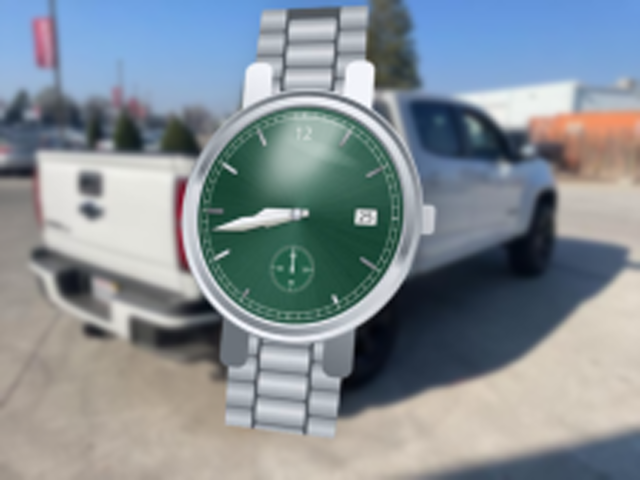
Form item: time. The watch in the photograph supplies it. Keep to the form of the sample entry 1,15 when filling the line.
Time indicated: 8,43
